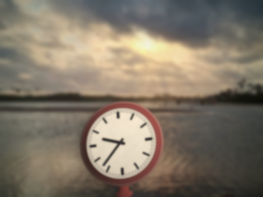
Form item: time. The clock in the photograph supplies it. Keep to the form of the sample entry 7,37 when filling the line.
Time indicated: 9,37
